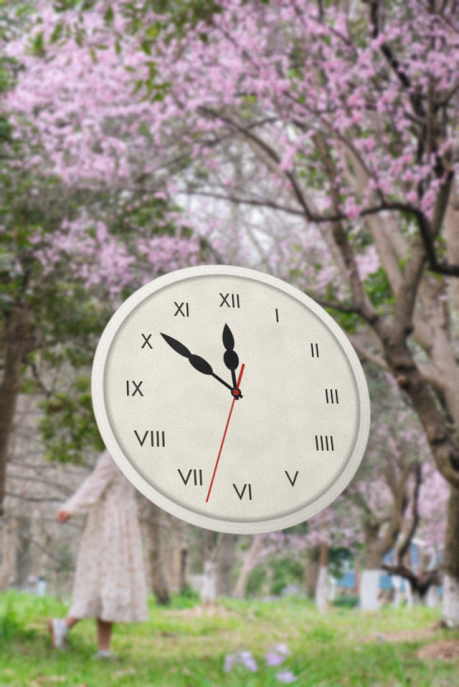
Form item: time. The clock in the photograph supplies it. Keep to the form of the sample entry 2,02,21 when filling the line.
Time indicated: 11,51,33
